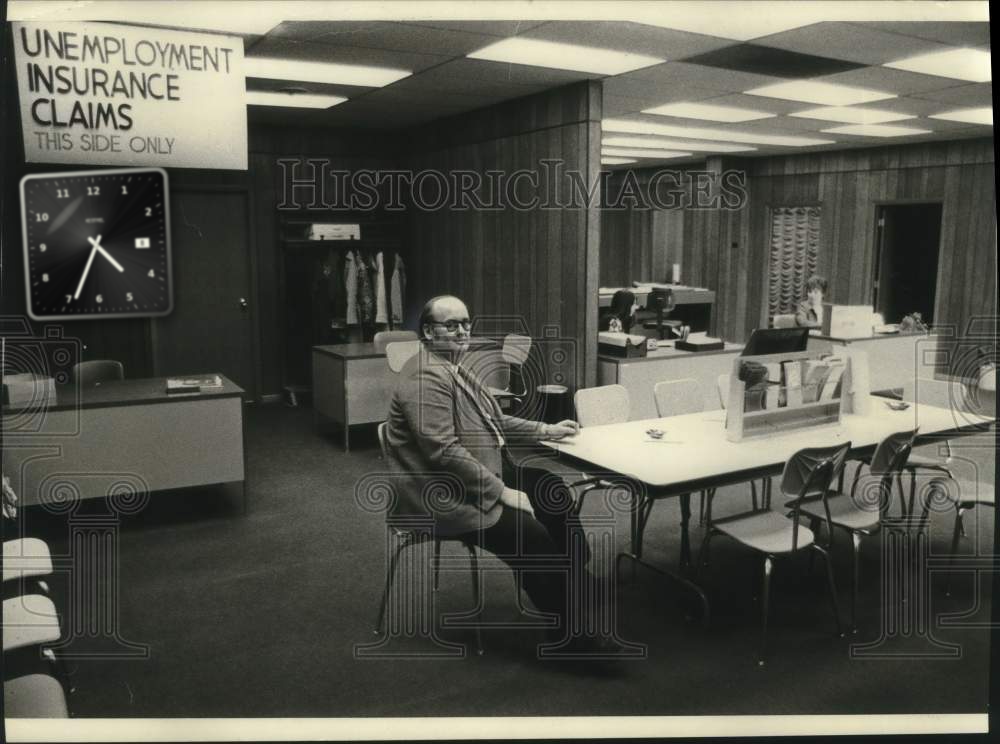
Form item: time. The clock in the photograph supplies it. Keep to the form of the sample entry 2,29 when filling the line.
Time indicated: 4,34
